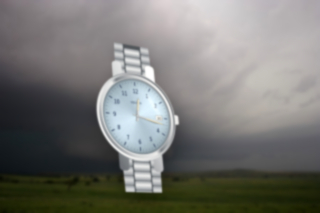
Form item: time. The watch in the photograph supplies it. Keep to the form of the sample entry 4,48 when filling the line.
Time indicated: 12,17
